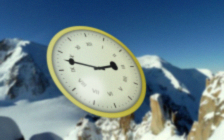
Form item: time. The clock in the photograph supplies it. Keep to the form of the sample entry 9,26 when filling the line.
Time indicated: 2,48
